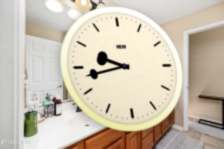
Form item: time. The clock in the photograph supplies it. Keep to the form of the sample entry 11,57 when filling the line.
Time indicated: 9,43
